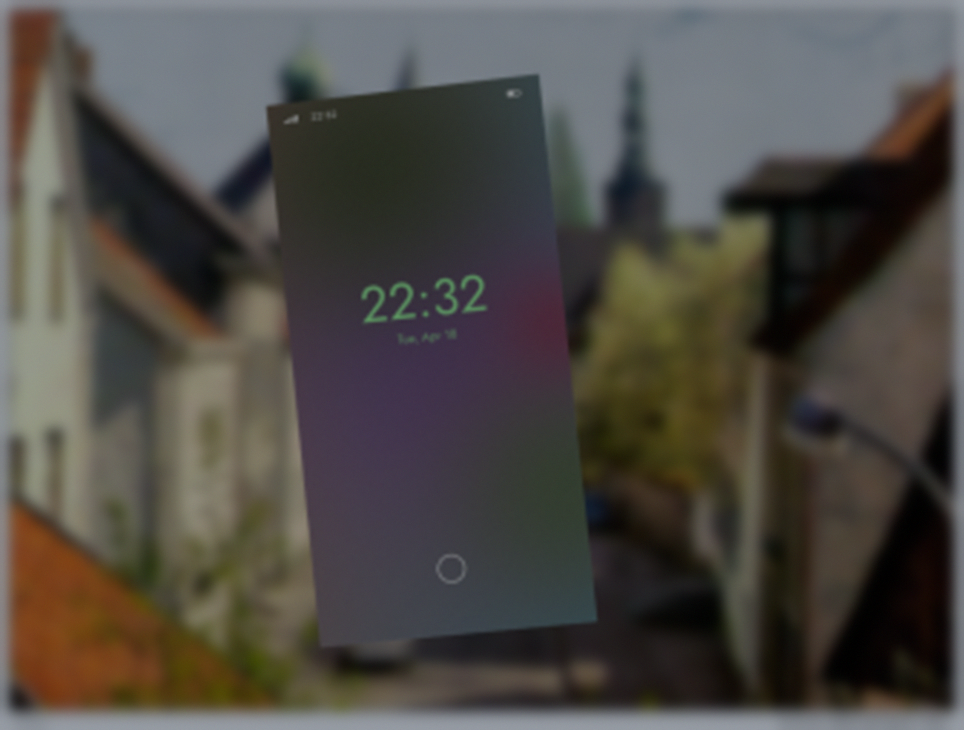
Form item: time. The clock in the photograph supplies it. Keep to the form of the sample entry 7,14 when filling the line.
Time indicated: 22,32
